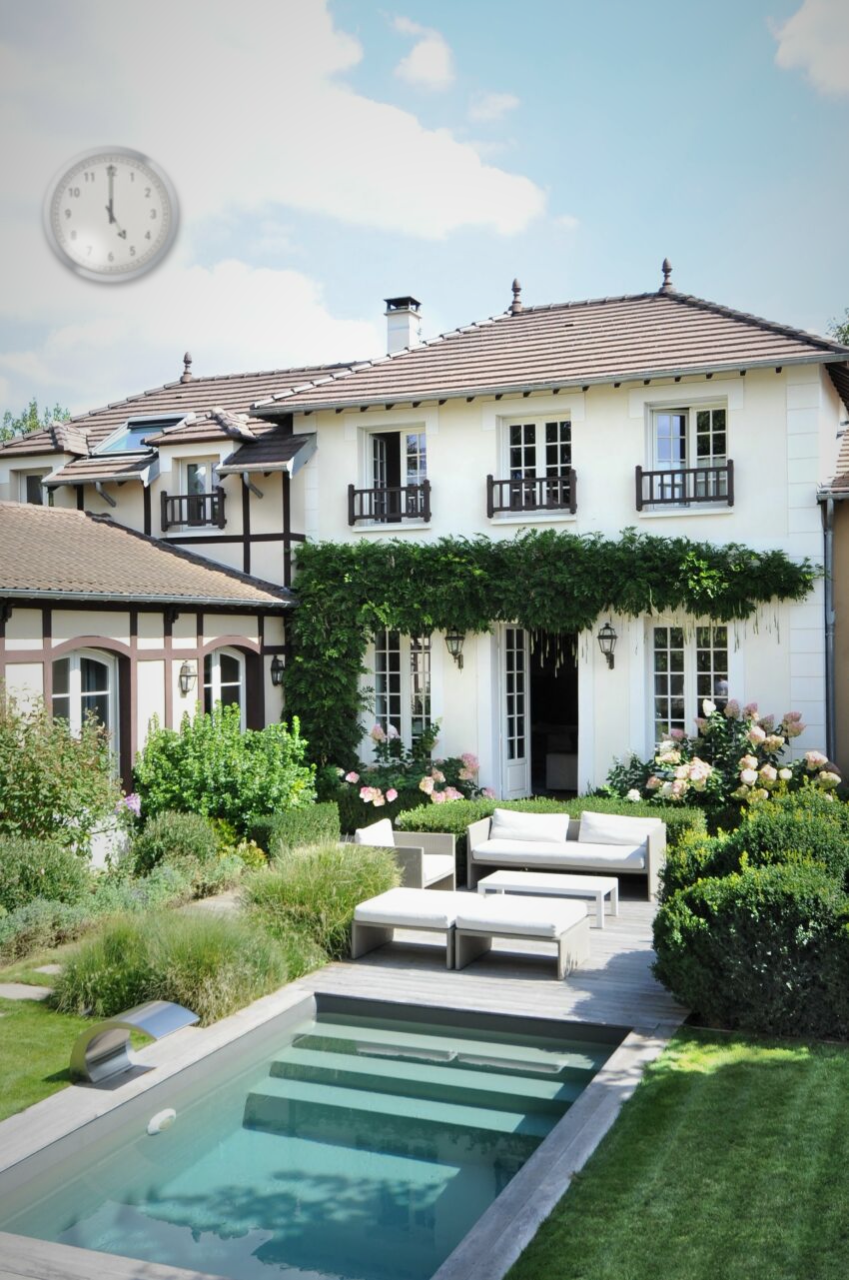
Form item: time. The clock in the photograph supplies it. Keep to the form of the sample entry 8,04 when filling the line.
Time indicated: 5,00
